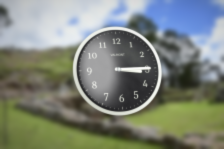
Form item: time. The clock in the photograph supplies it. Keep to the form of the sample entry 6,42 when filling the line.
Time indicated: 3,15
